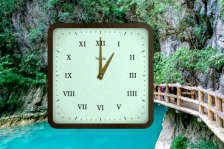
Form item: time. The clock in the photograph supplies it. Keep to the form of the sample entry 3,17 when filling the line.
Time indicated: 1,00
